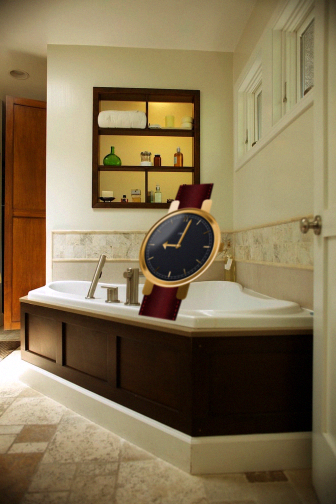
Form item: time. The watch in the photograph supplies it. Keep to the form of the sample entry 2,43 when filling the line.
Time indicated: 9,02
